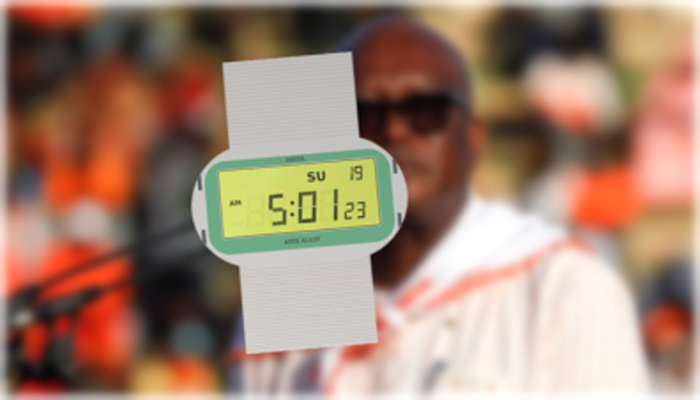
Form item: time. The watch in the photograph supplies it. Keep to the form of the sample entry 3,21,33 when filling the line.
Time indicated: 5,01,23
